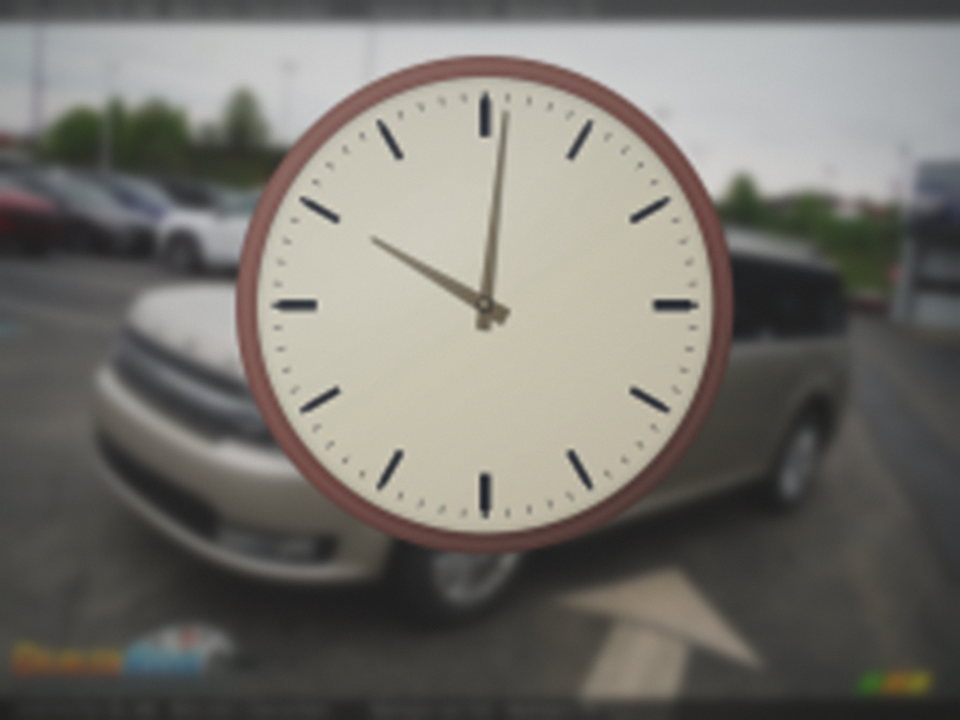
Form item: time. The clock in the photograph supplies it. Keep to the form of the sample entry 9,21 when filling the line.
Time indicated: 10,01
